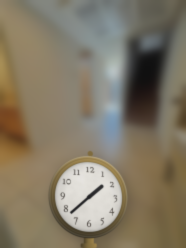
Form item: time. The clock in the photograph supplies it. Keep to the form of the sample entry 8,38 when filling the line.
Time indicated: 1,38
